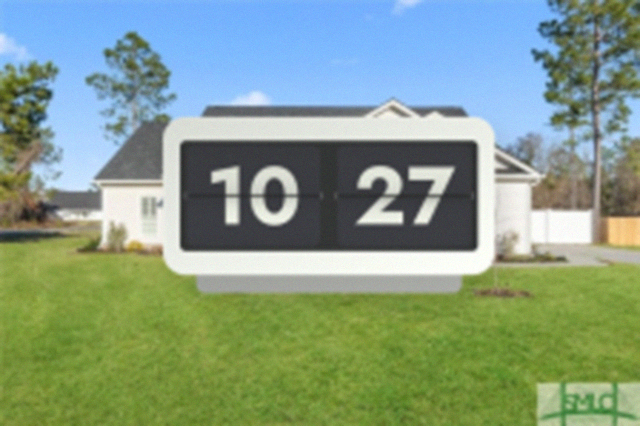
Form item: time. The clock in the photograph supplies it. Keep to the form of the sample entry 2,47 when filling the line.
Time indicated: 10,27
